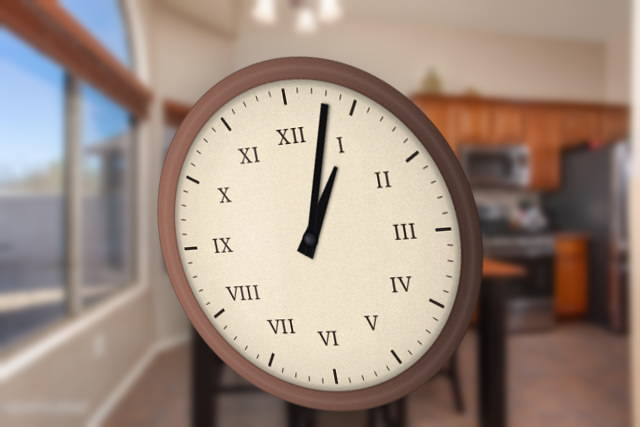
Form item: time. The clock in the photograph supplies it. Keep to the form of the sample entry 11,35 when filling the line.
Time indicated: 1,03
